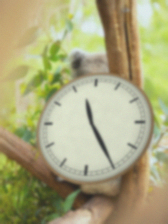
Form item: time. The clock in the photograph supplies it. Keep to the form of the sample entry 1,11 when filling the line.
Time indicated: 11,25
